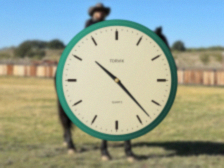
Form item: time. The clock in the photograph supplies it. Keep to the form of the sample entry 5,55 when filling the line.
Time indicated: 10,23
